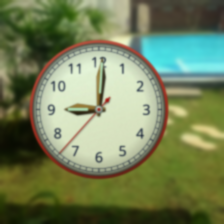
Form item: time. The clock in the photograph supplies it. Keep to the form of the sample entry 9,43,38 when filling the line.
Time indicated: 9,00,37
